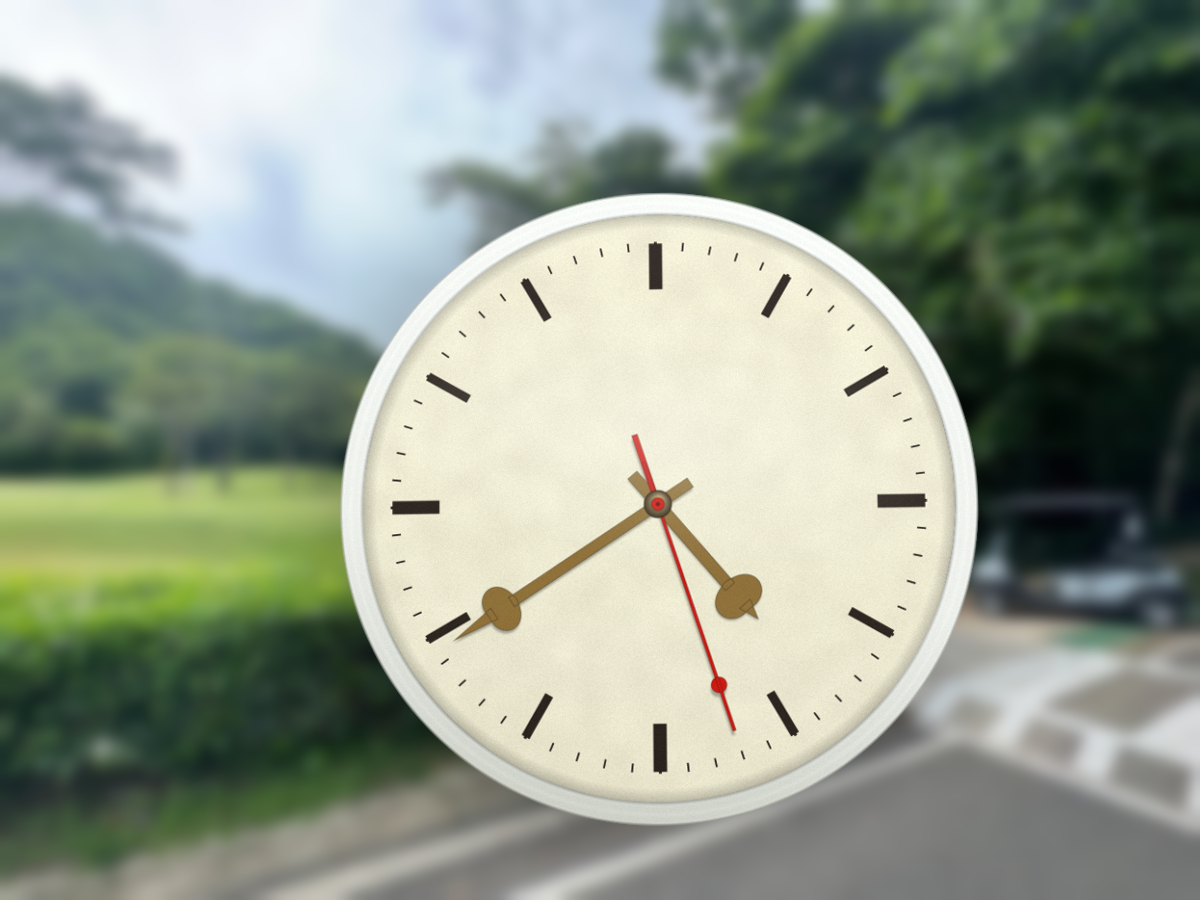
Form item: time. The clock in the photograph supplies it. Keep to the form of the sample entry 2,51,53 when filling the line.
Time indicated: 4,39,27
